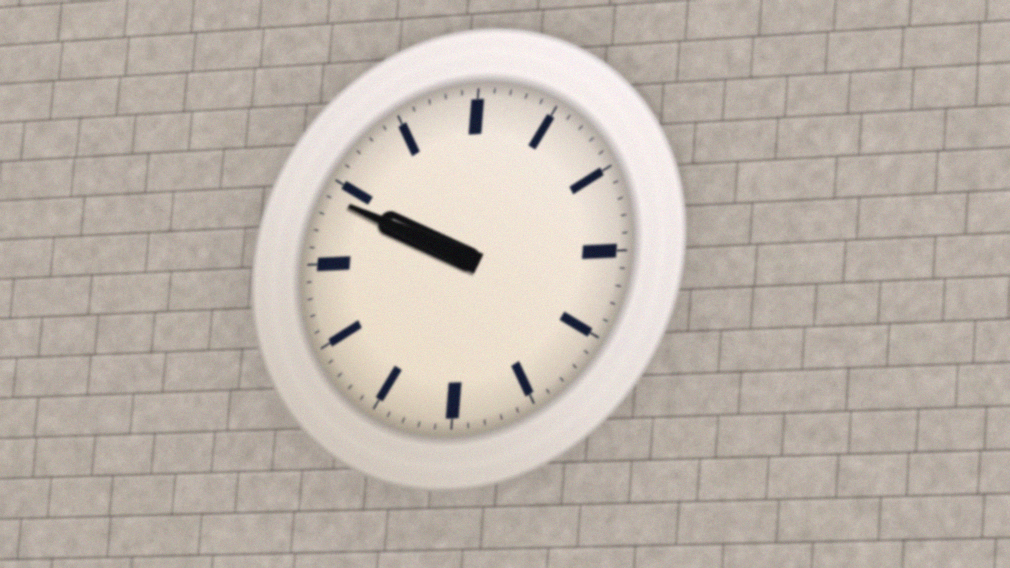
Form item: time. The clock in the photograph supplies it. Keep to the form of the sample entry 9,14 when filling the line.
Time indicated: 9,49
